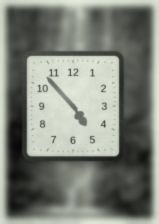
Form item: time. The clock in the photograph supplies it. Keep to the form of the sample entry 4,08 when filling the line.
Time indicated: 4,53
